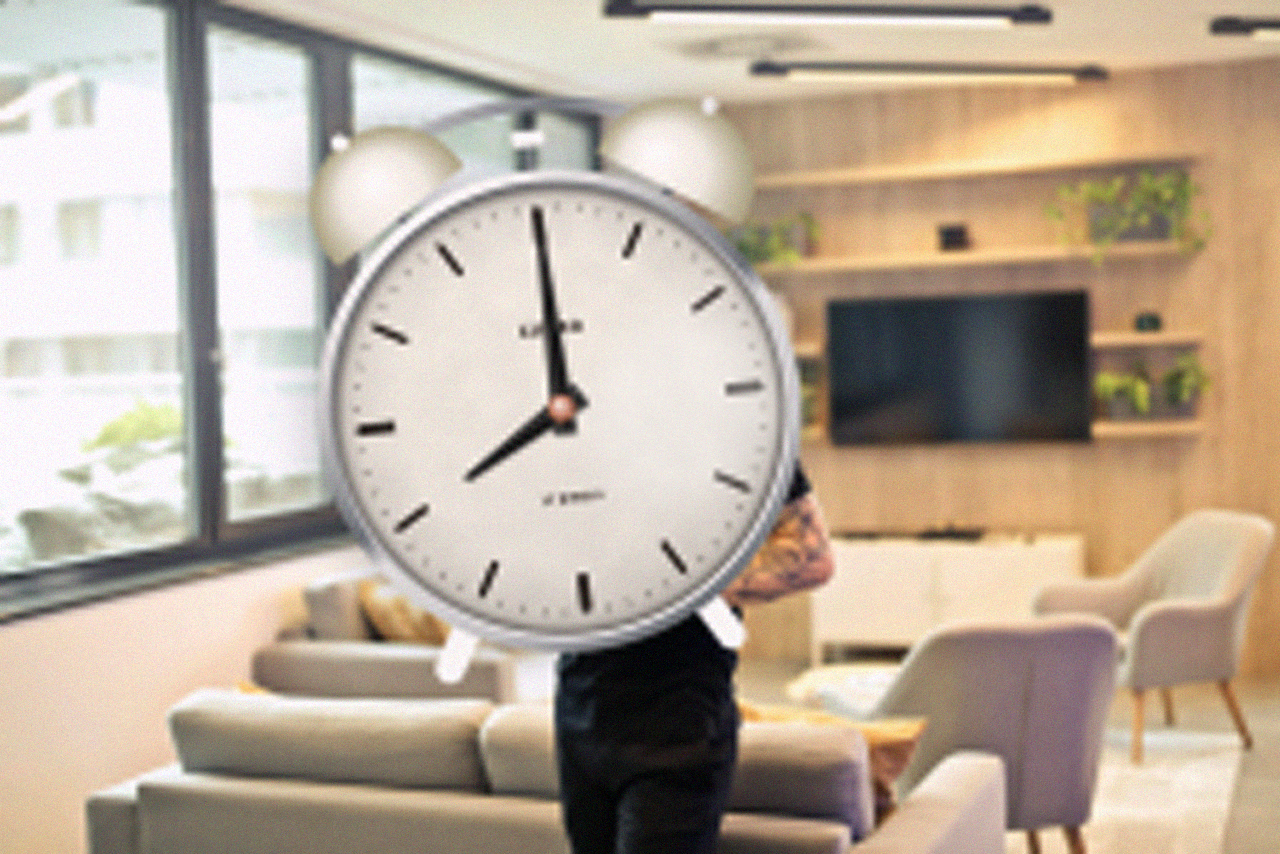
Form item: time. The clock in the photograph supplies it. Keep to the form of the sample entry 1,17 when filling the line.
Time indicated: 8,00
